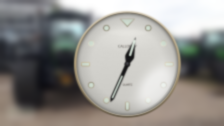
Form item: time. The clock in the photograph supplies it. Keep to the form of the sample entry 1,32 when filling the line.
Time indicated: 12,34
